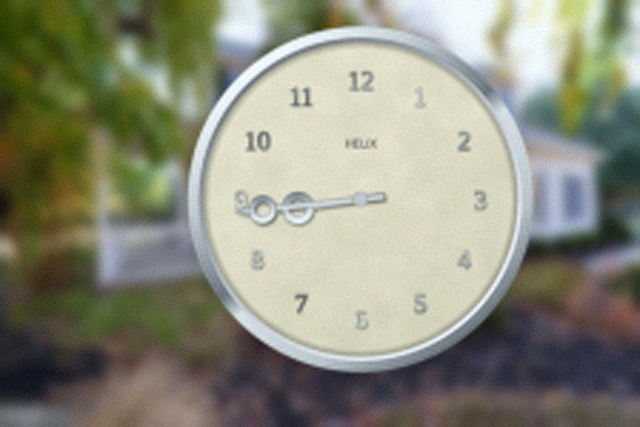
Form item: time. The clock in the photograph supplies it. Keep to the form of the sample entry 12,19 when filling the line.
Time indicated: 8,44
